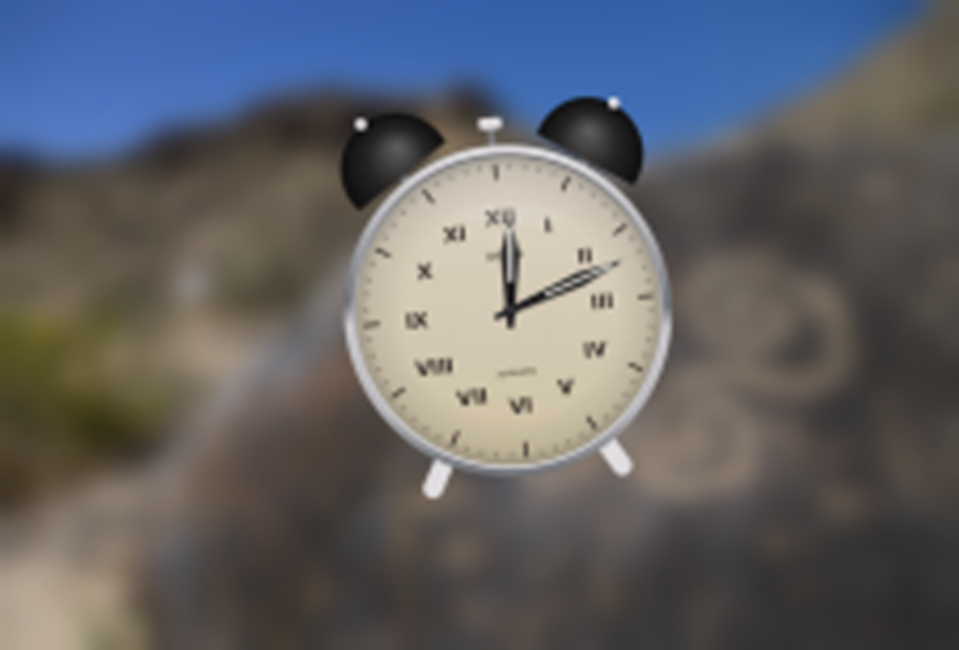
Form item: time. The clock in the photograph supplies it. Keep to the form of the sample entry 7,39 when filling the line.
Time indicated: 12,12
